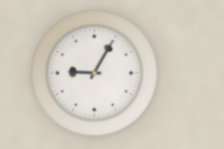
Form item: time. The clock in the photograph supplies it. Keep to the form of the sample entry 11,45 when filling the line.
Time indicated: 9,05
